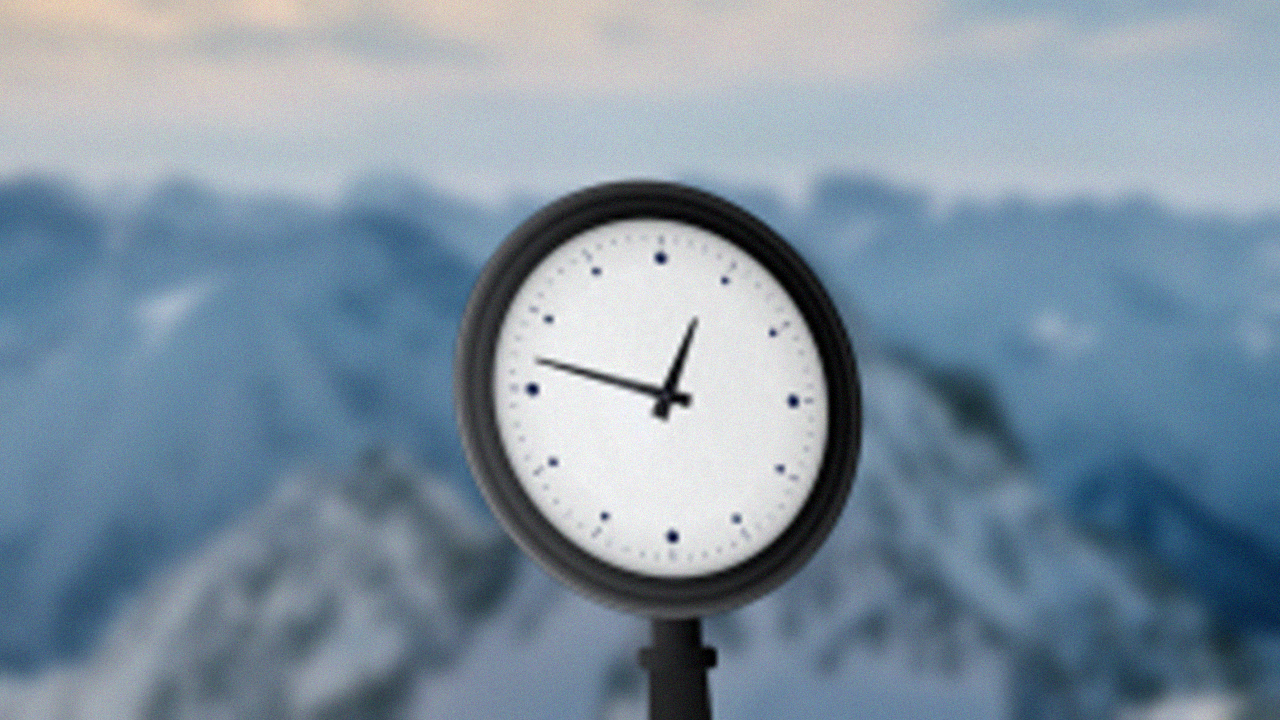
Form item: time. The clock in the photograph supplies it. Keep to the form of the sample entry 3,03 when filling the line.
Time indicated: 12,47
